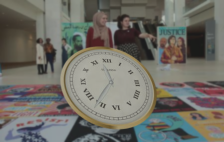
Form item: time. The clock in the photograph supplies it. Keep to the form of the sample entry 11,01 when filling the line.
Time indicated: 11,36
